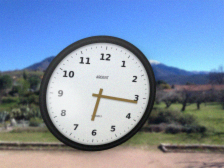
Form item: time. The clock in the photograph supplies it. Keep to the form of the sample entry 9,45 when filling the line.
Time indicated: 6,16
